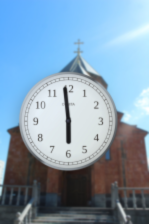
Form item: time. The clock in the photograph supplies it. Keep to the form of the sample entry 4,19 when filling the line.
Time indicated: 5,59
